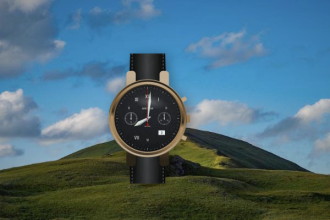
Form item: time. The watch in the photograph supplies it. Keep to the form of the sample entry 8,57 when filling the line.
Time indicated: 8,01
